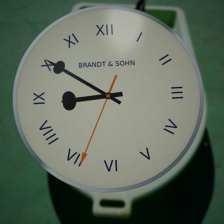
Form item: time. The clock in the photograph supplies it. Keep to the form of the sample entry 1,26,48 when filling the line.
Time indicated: 8,50,34
